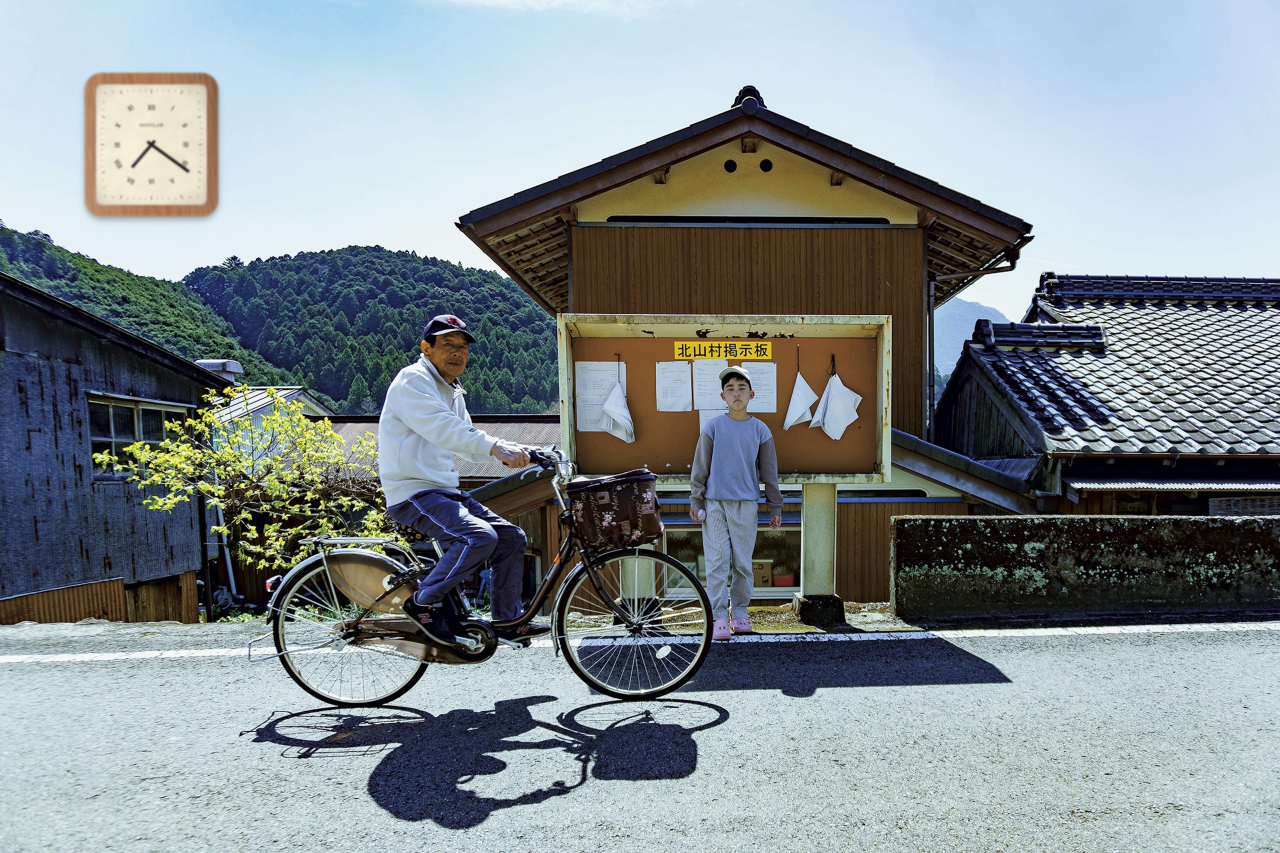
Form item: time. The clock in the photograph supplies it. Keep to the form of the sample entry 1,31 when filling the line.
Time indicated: 7,21
